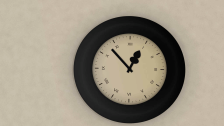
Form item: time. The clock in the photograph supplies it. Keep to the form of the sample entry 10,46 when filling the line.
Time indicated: 12,53
